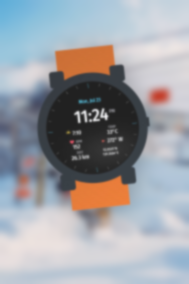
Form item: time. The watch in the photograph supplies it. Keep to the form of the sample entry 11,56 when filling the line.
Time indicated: 11,24
